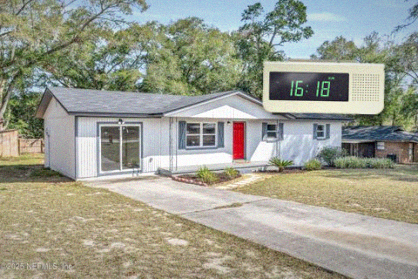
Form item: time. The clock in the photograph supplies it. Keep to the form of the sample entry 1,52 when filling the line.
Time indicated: 16,18
